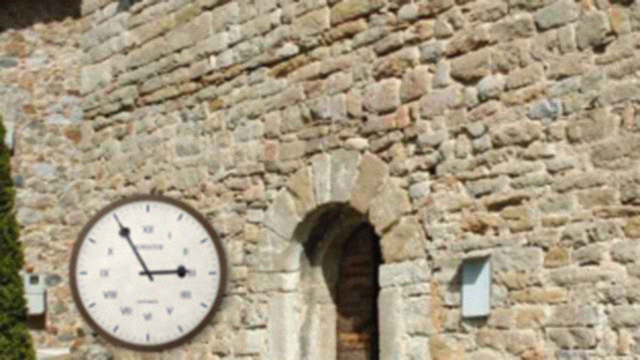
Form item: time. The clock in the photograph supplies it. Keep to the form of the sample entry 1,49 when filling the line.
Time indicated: 2,55
